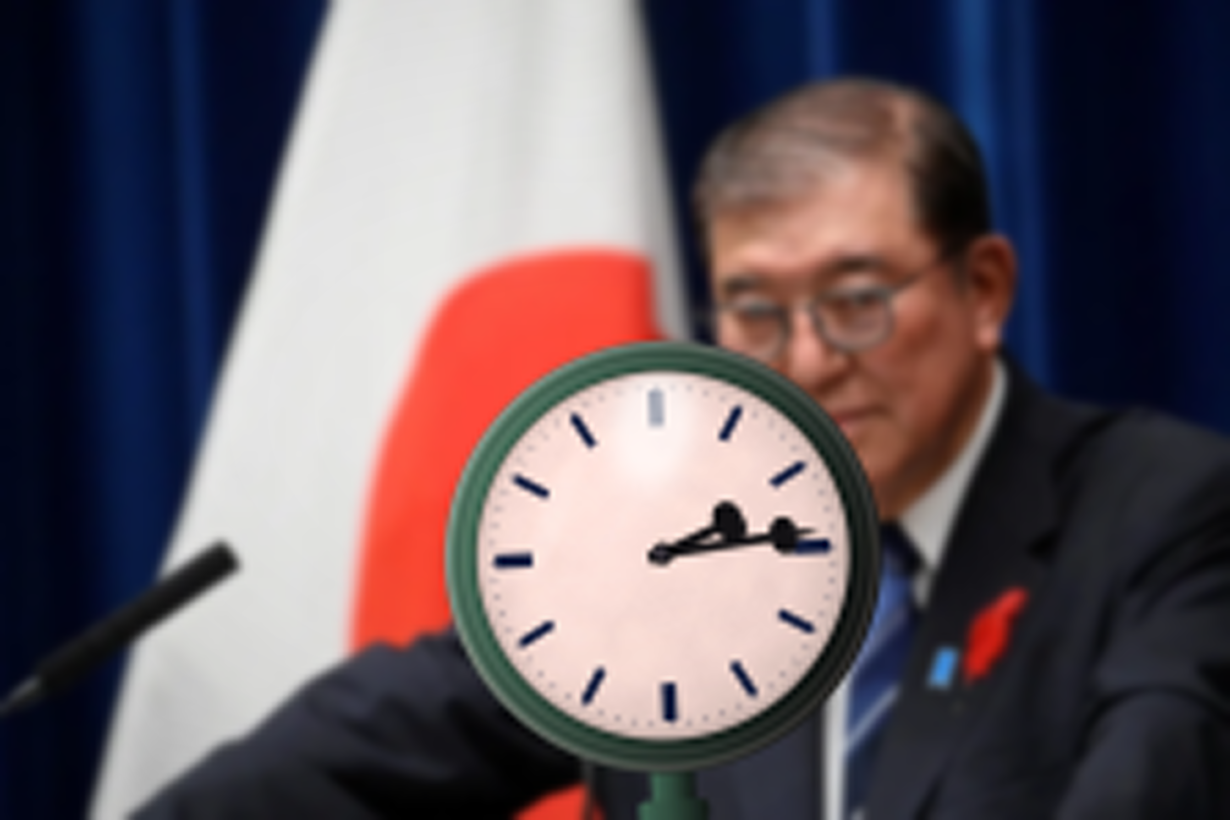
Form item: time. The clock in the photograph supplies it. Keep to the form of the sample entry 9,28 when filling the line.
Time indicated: 2,14
